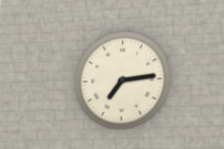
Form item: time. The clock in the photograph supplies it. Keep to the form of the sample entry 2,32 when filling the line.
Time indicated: 7,14
